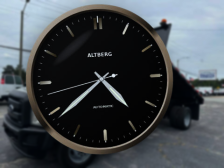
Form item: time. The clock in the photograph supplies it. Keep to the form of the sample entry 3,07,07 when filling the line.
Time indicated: 4,38,43
